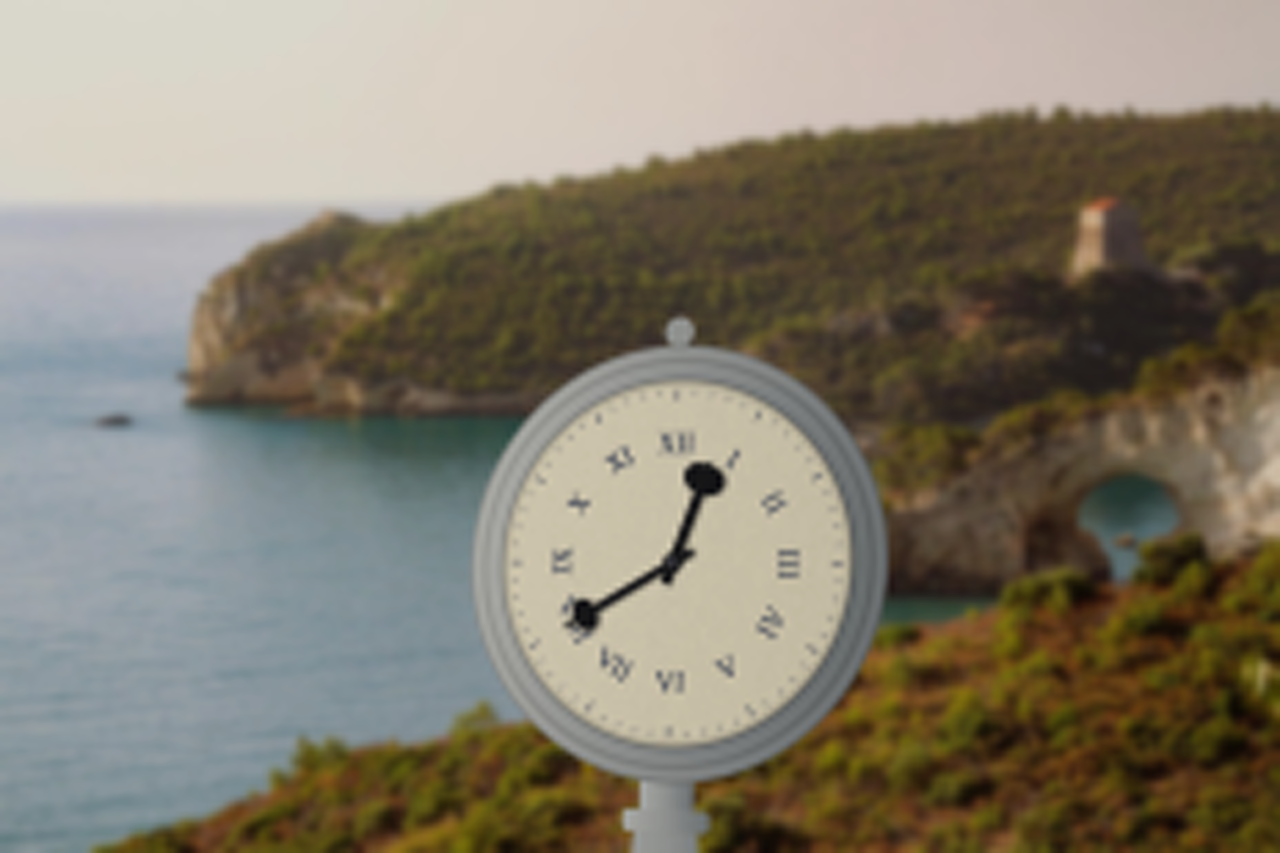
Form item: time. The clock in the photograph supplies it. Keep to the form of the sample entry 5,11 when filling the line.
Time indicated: 12,40
